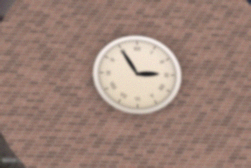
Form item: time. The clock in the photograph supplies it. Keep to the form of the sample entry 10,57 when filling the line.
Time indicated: 2,55
